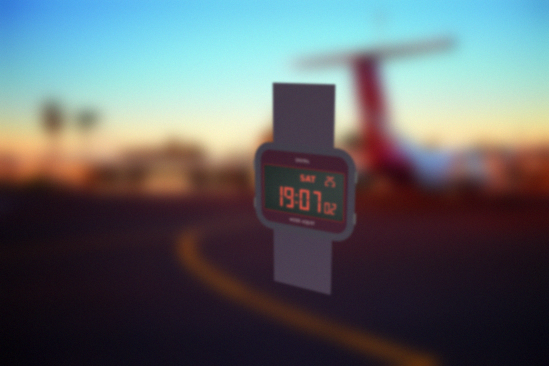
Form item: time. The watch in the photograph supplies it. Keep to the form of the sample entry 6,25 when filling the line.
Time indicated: 19,07
